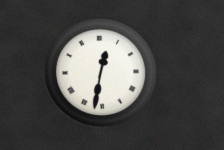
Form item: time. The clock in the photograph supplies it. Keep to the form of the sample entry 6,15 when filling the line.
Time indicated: 12,32
